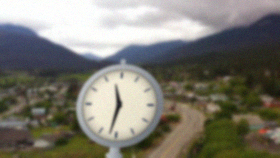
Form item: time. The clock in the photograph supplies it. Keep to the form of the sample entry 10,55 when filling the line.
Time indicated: 11,32
